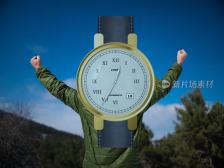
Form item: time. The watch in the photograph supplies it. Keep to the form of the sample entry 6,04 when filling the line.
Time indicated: 12,35
